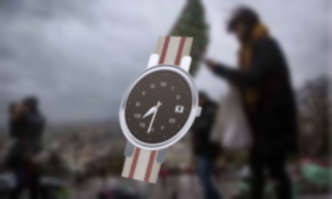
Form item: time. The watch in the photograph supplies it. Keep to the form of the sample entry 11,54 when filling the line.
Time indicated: 7,31
